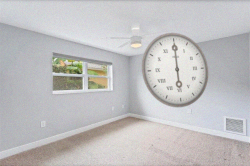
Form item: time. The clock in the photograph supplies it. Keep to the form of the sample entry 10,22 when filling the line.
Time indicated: 6,00
